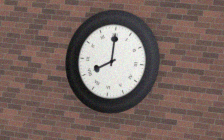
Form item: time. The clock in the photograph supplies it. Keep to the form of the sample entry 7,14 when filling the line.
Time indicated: 8,00
